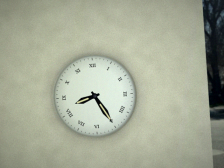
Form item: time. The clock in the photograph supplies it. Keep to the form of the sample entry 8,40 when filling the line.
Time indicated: 8,25
